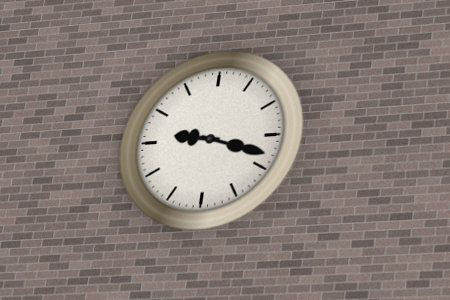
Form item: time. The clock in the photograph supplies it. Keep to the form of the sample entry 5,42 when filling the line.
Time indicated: 9,18
